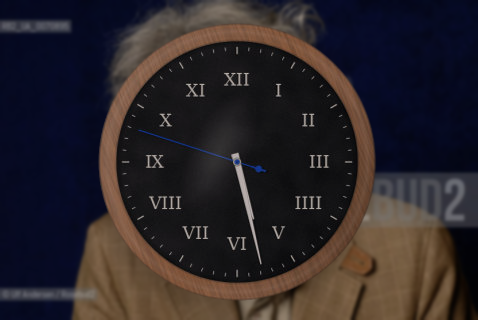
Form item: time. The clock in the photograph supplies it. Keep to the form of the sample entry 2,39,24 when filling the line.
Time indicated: 5,27,48
